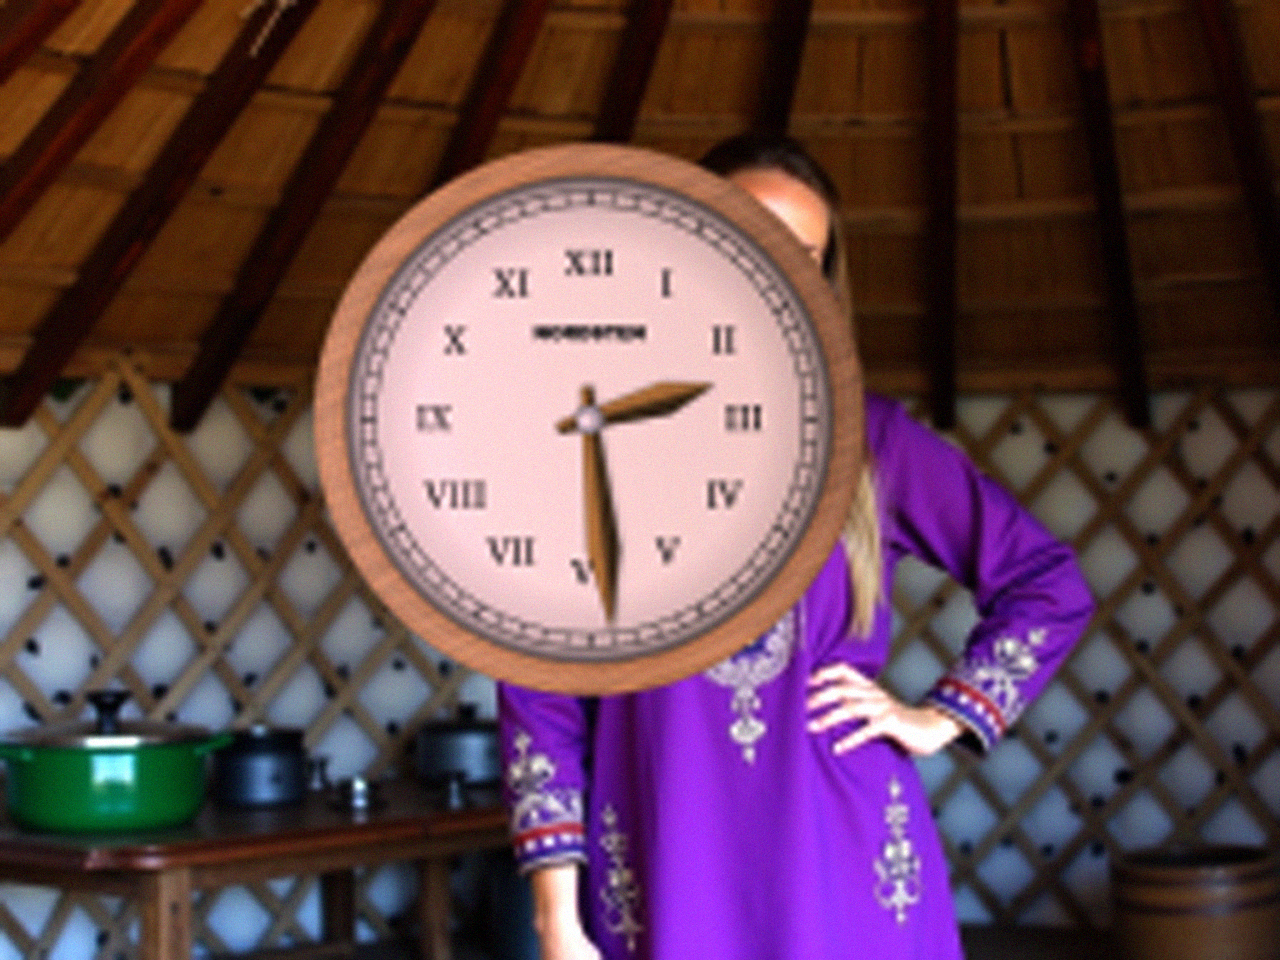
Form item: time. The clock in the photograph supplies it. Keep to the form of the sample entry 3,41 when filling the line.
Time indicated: 2,29
